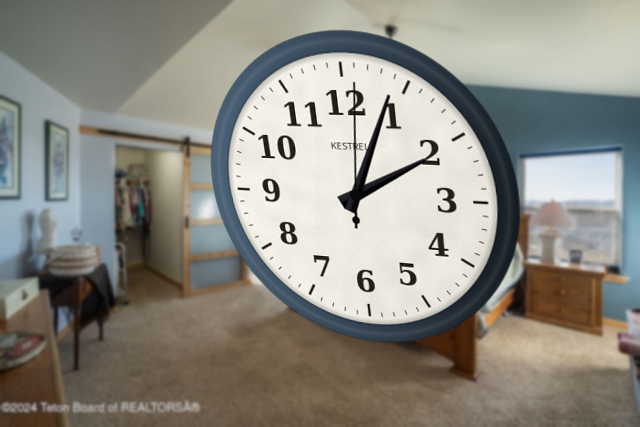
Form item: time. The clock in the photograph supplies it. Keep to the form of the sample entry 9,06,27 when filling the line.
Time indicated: 2,04,01
